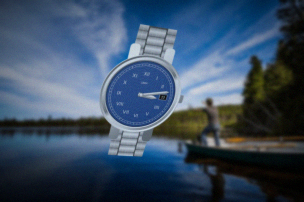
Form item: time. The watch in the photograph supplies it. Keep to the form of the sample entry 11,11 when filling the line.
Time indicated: 3,13
